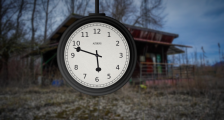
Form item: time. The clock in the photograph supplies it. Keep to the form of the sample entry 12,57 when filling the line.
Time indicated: 5,48
